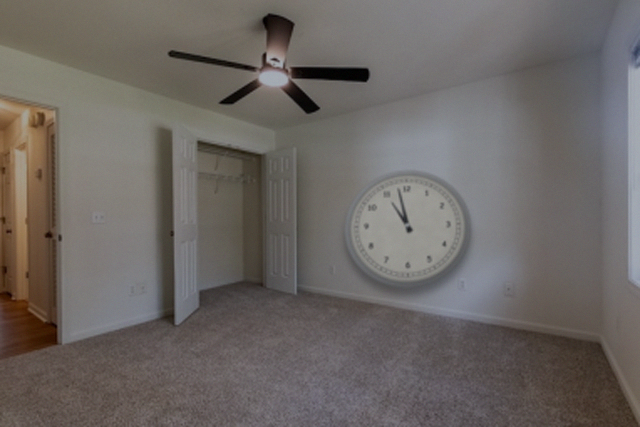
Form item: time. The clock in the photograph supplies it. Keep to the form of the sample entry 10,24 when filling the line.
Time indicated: 10,58
